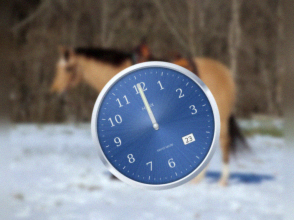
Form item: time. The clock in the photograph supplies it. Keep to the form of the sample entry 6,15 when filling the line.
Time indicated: 12,00
